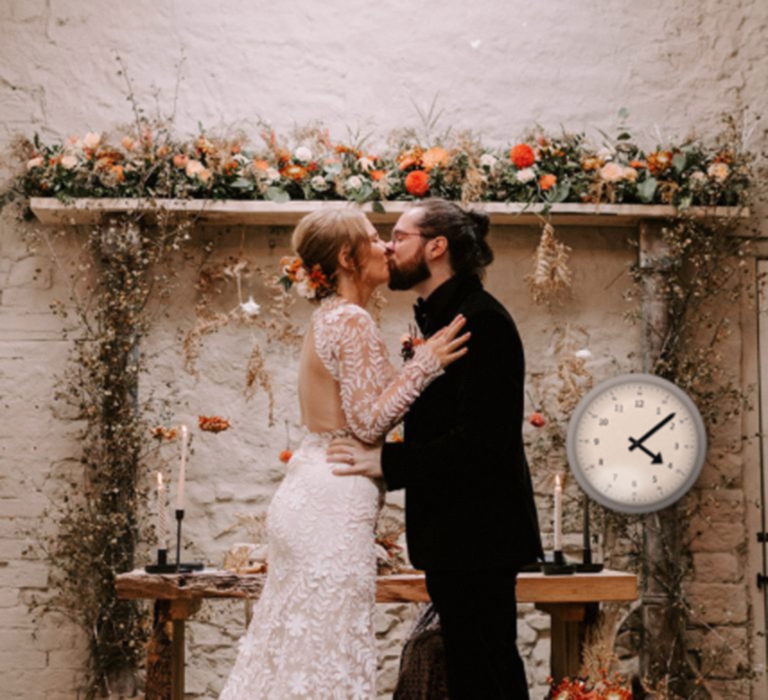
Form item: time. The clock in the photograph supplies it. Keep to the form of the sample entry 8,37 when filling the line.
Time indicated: 4,08
